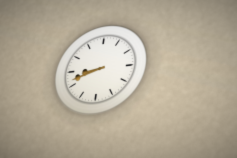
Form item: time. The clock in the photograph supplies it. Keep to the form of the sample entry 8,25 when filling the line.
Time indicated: 8,42
